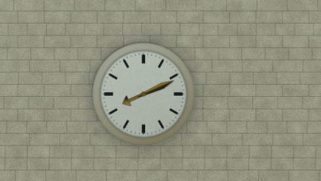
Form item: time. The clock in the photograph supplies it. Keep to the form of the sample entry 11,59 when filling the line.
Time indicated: 8,11
